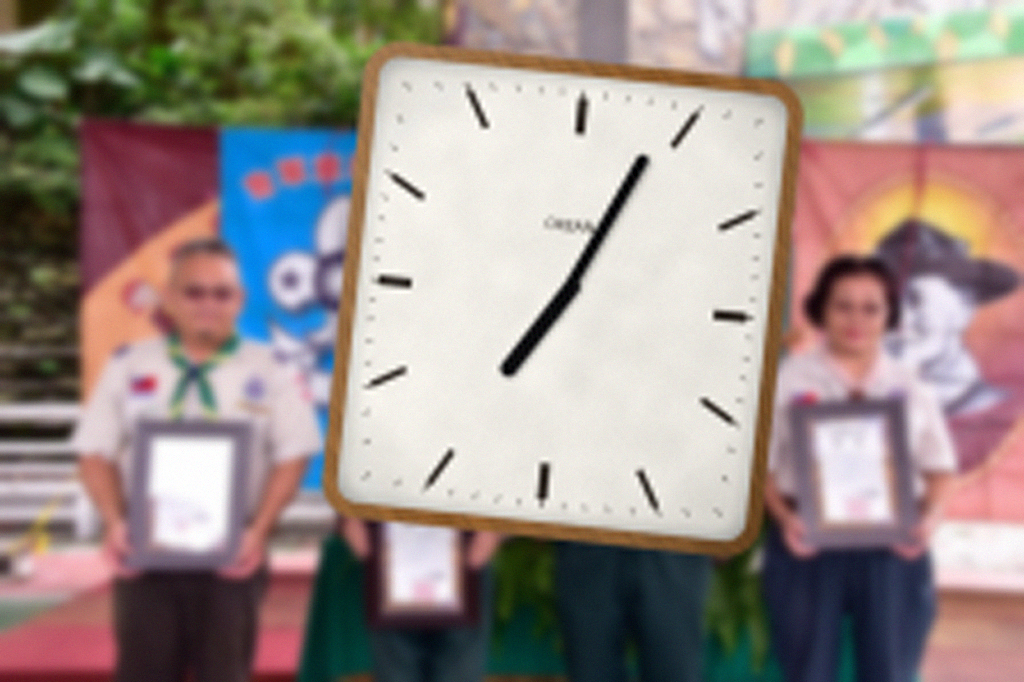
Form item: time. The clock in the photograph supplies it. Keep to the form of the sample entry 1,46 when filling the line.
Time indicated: 7,04
